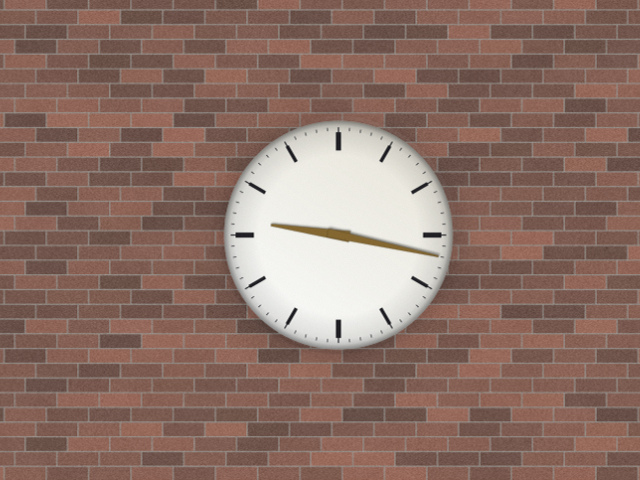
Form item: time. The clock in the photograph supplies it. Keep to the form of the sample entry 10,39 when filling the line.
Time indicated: 9,17
